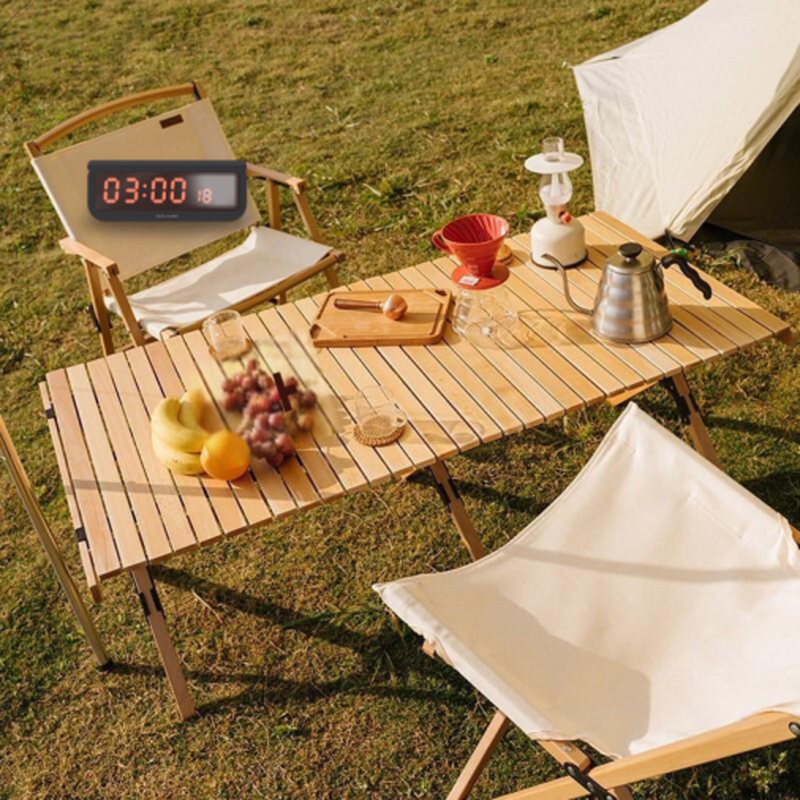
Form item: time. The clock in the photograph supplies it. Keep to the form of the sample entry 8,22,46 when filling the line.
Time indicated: 3,00,18
